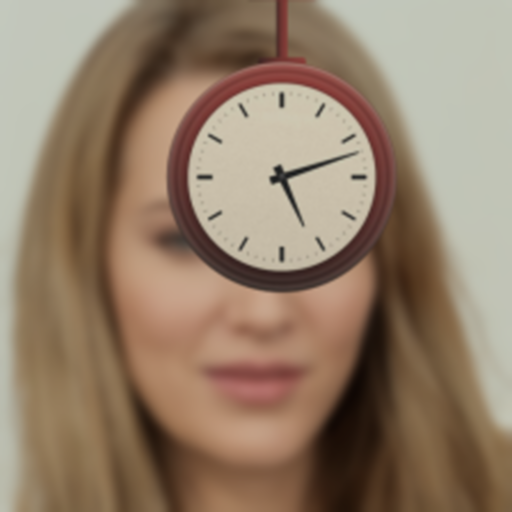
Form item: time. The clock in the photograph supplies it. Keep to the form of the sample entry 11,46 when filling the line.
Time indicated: 5,12
